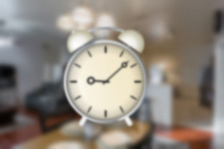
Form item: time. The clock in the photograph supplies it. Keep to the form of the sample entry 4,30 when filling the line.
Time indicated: 9,08
